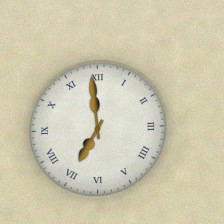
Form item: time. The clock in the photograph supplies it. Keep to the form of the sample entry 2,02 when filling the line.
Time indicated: 6,59
